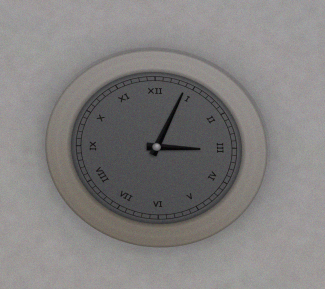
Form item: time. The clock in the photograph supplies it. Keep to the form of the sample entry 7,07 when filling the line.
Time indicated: 3,04
